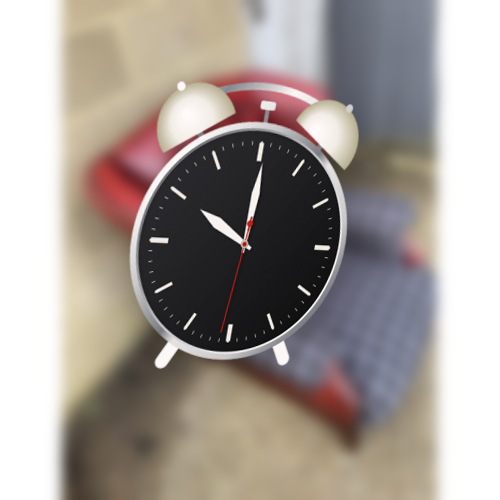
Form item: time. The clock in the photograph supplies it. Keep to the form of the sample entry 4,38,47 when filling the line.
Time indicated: 10,00,31
